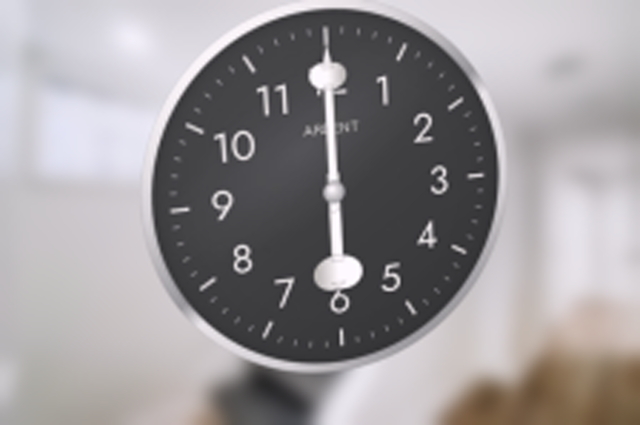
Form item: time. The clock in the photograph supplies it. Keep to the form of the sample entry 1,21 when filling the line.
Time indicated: 6,00
